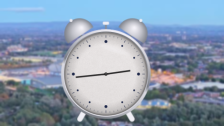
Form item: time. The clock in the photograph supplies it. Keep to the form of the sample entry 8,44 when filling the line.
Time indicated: 2,44
